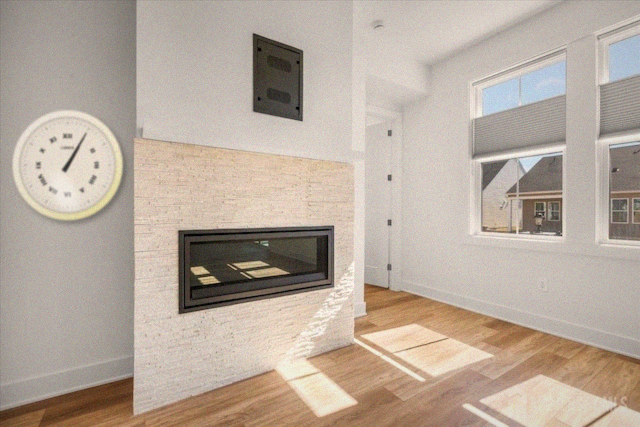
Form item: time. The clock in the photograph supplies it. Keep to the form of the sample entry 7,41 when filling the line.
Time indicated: 1,05
